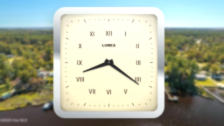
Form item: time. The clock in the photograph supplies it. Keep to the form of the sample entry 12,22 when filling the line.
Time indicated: 8,21
